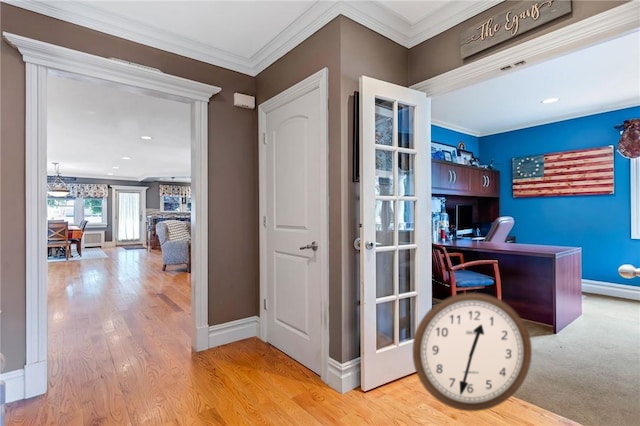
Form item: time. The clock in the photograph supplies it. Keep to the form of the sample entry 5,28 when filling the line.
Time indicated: 12,32
